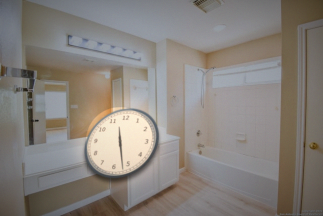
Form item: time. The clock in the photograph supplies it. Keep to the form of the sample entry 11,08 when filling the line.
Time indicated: 11,27
